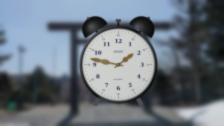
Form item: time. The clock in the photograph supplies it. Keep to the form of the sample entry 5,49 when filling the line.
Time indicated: 1,47
